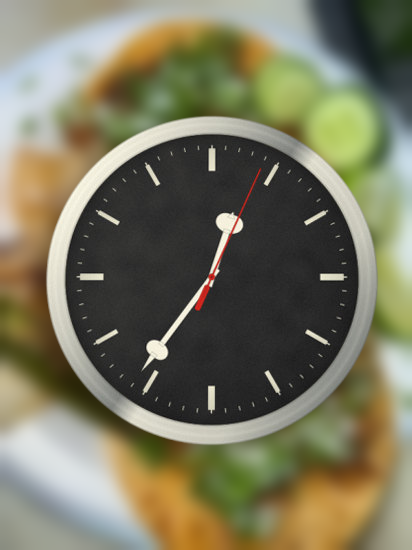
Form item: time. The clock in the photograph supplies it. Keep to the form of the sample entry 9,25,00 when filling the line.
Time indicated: 12,36,04
